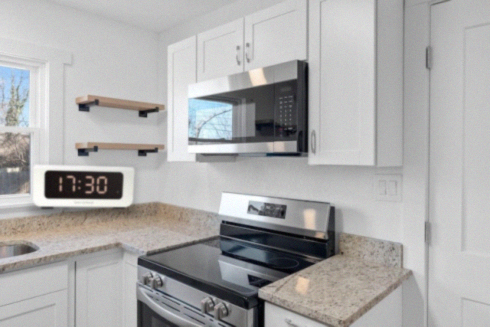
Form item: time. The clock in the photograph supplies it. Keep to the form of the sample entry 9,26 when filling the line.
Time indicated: 17,30
